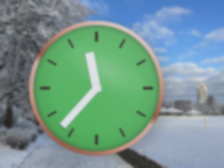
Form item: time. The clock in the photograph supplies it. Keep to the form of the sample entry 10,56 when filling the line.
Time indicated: 11,37
